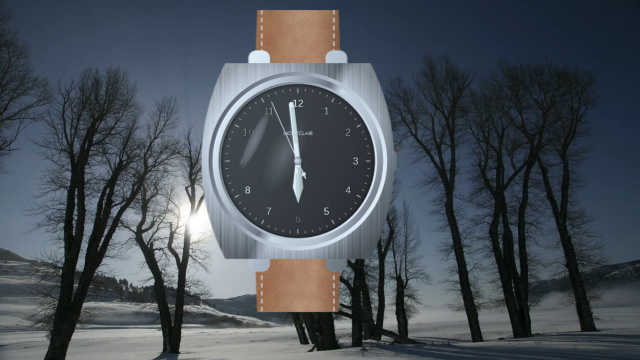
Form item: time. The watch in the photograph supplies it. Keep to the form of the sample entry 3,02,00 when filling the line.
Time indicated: 5,58,56
